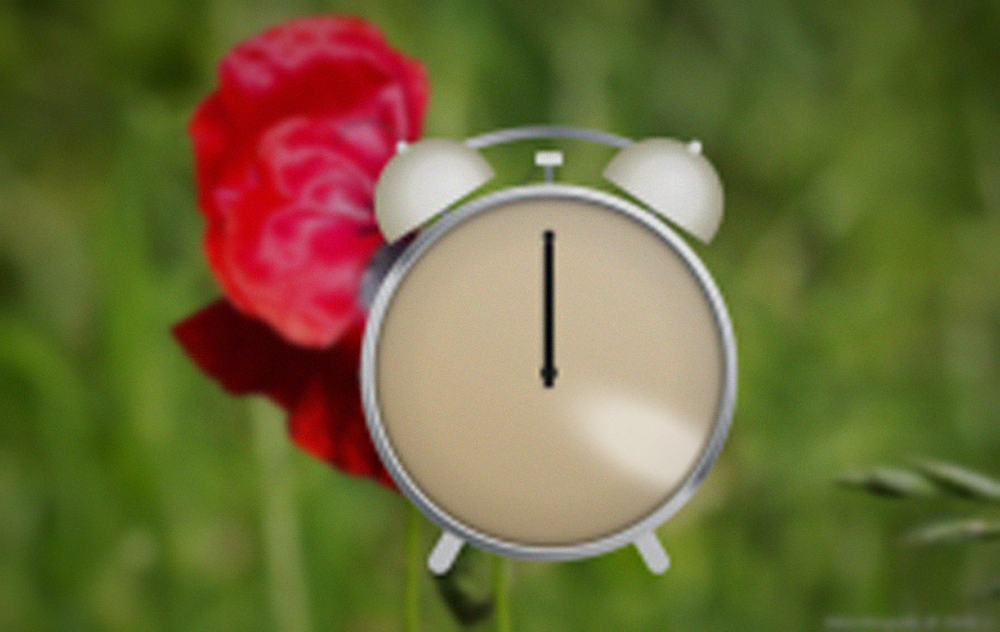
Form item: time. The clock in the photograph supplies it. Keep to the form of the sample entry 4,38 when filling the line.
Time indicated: 12,00
